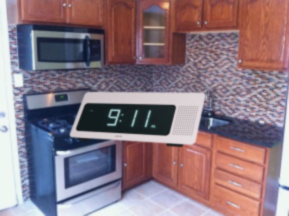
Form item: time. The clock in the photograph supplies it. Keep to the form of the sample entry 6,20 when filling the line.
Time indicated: 9,11
